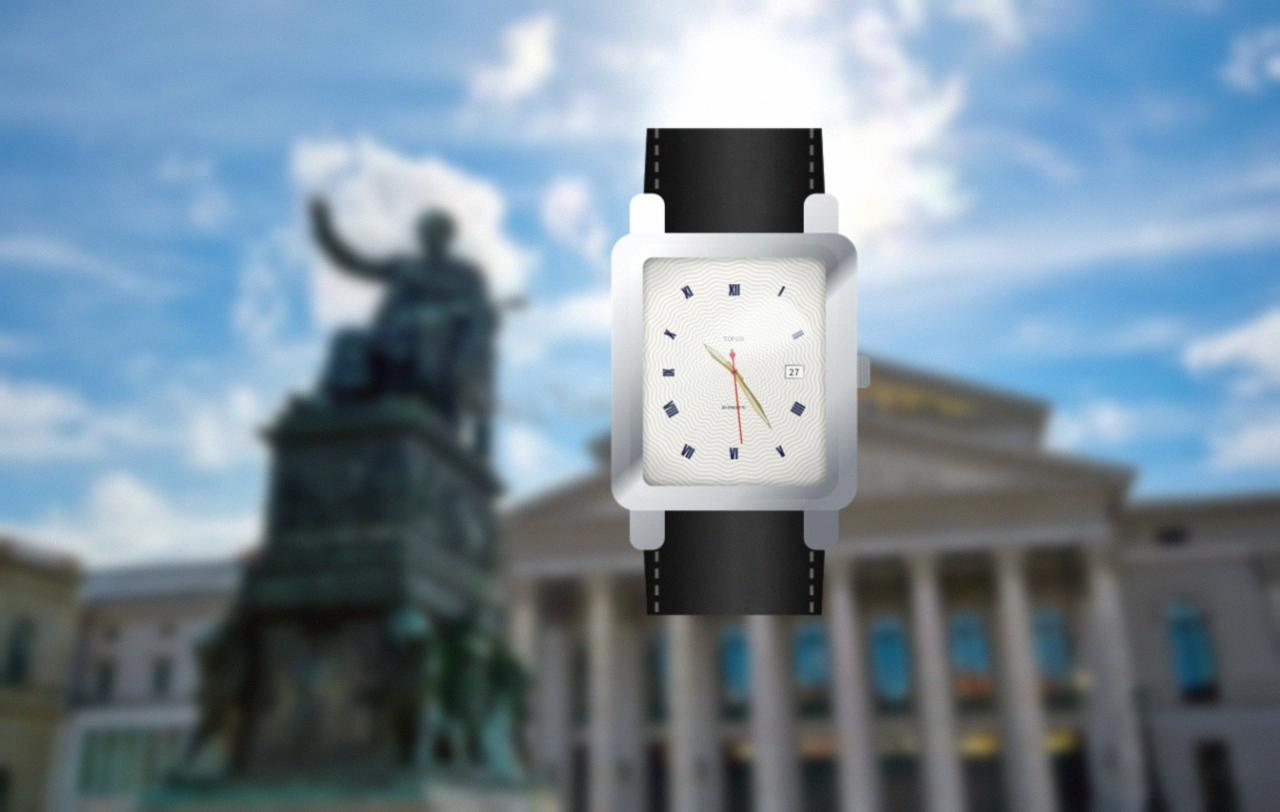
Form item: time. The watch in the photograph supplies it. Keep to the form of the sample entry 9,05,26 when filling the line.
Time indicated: 10,24,29
